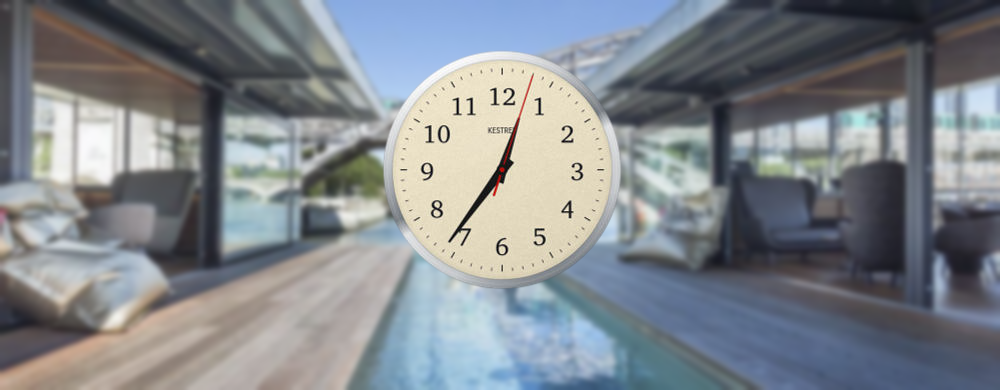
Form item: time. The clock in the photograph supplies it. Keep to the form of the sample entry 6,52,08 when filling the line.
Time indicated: 12,36,03
